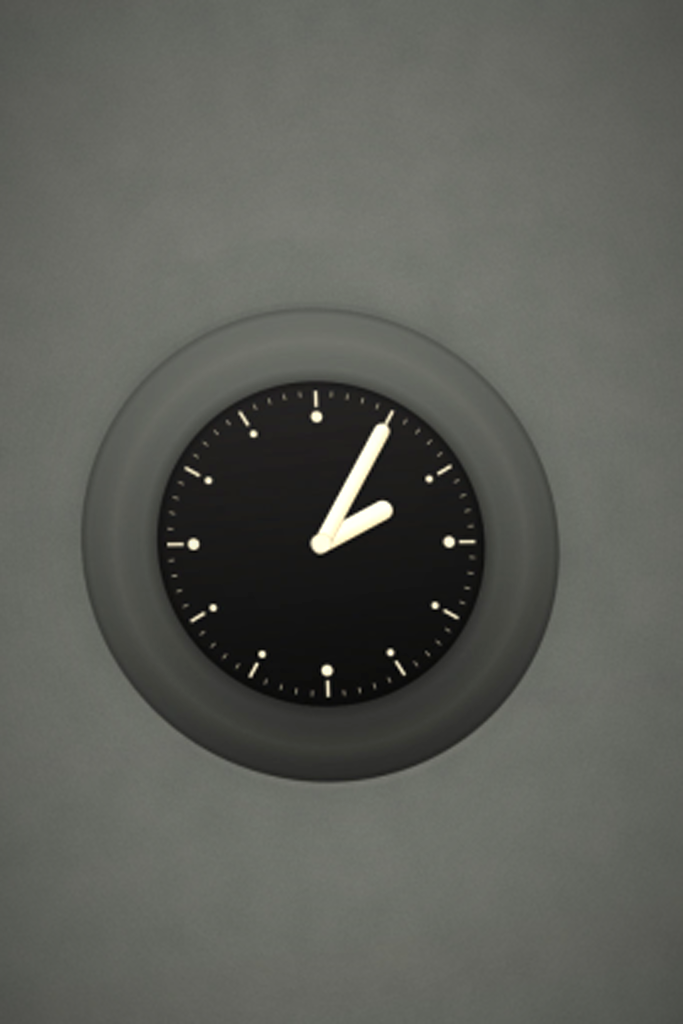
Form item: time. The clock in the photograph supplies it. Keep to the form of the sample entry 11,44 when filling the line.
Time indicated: 2,05
